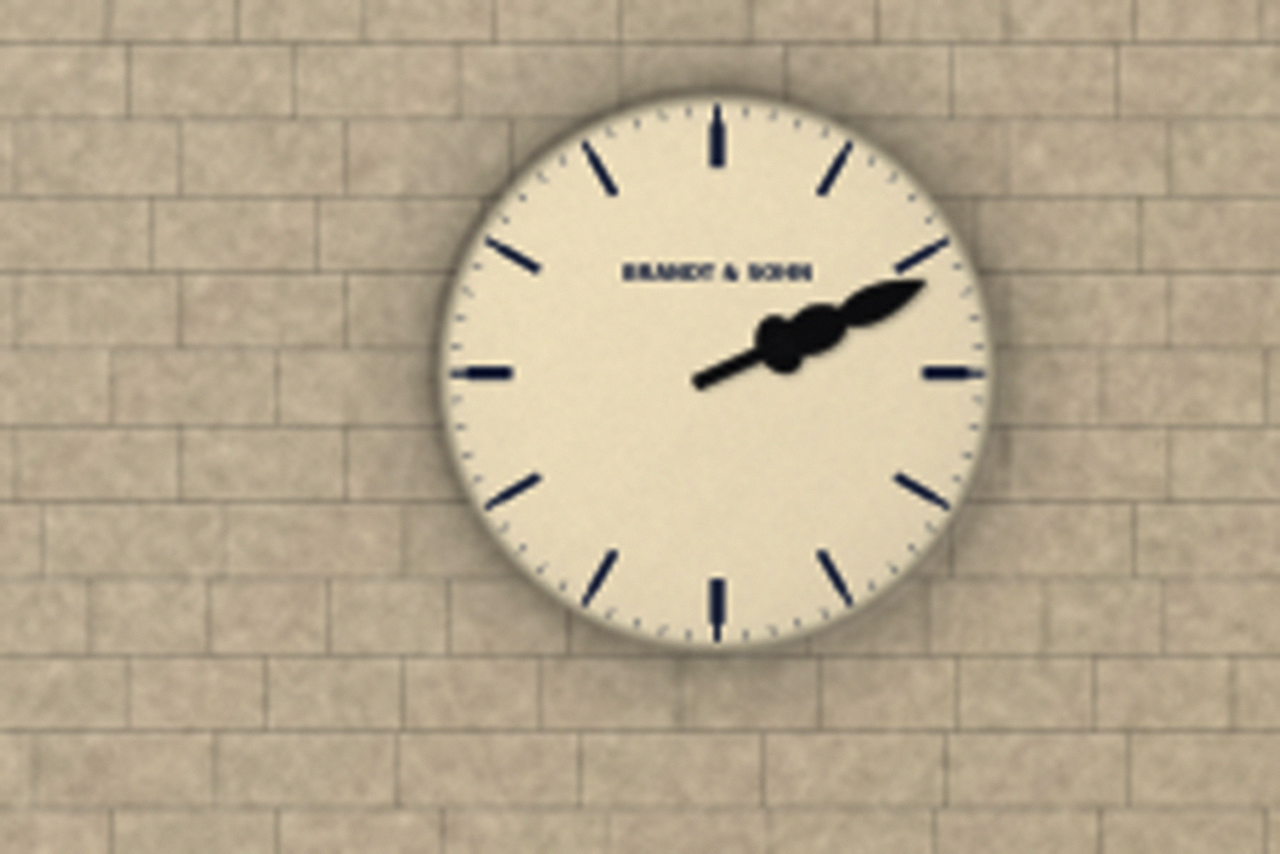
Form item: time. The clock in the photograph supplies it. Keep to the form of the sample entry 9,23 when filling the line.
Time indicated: 2,11
